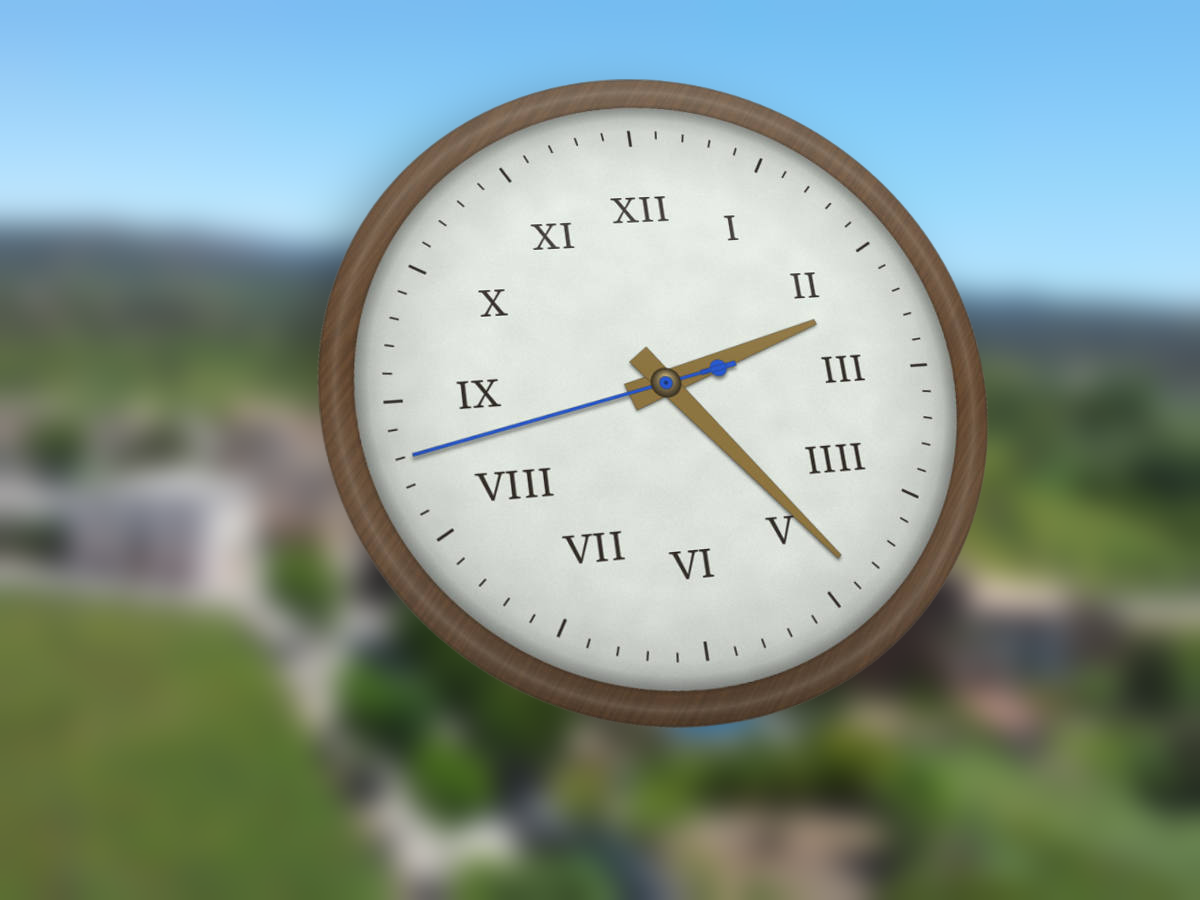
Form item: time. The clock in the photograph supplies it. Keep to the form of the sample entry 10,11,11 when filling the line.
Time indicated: 2,23,43
